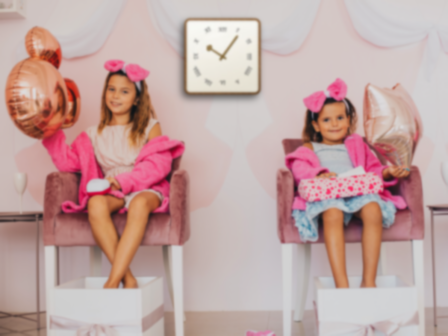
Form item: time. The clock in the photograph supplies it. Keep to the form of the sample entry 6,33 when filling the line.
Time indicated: 10,06
